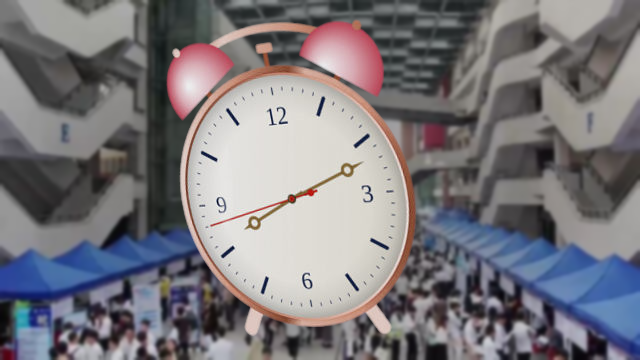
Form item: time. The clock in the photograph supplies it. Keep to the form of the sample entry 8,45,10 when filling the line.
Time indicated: 8,11,43
